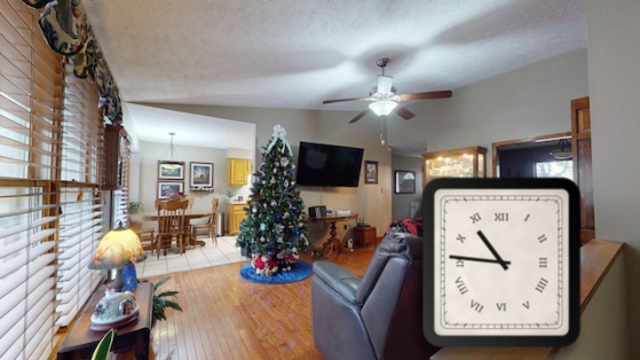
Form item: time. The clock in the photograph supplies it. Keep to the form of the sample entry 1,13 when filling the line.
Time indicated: 10,46
